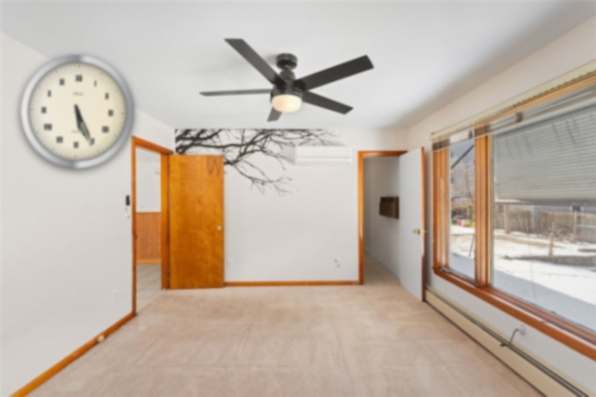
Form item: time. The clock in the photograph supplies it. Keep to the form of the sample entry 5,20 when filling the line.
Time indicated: 5,26
